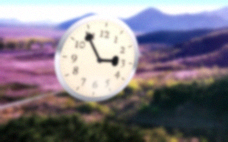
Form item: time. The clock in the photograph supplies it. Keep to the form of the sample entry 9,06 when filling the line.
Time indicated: 2,54
